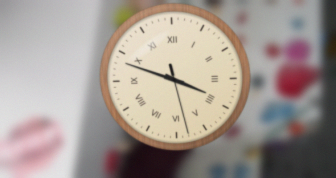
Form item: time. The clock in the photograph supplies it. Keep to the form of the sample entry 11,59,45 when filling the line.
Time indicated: 3,48,28
